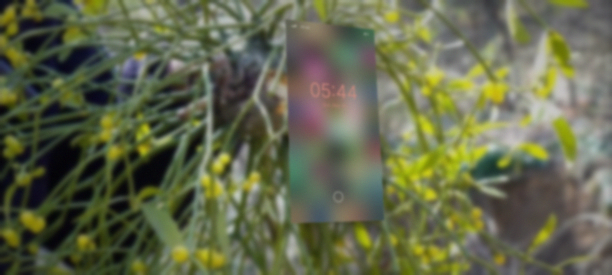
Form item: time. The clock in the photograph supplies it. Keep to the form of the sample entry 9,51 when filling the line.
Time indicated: 5,44
